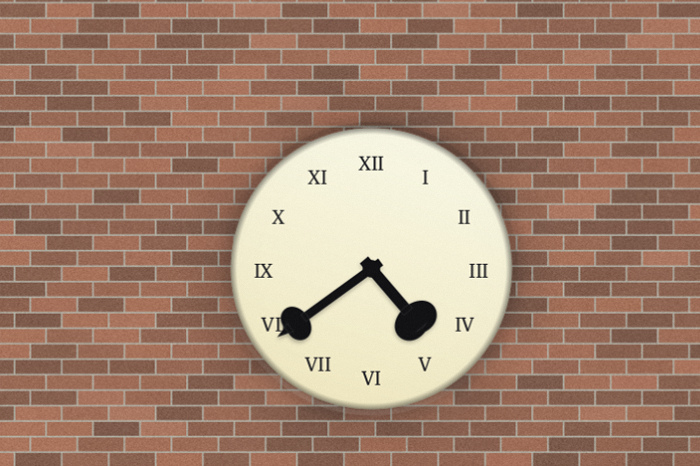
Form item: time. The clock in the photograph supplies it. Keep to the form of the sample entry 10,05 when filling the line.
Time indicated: 4,39
